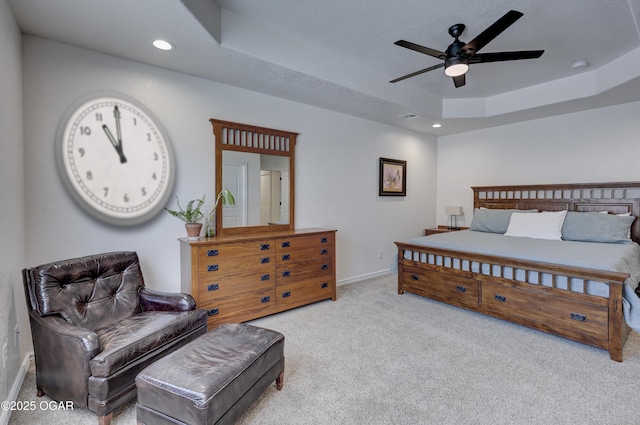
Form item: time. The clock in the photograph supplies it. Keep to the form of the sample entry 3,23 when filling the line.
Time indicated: 11,00
